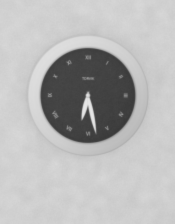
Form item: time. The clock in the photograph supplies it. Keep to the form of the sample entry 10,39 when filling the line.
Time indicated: 6,28
